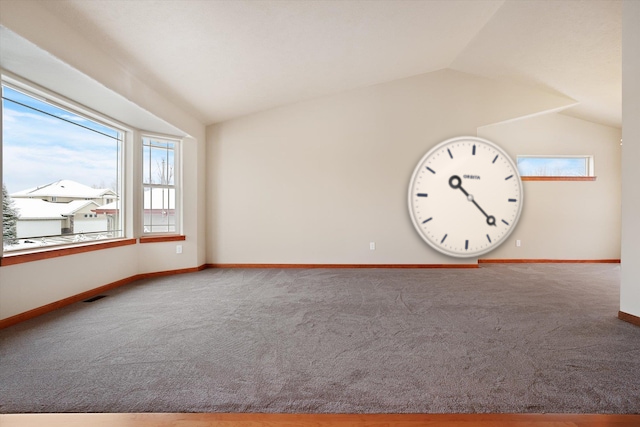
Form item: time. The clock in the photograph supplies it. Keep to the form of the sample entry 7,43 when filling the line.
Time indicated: 10,22
